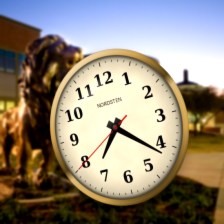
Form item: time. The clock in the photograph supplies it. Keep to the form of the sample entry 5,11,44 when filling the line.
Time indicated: 7,21,40
